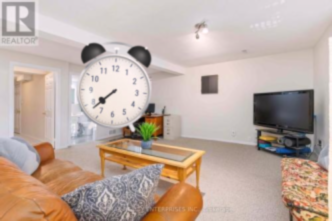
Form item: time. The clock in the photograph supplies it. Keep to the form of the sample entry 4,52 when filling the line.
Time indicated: 7,38
